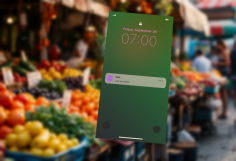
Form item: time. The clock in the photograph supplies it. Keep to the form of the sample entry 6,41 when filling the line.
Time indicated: 7,00
